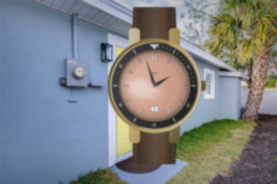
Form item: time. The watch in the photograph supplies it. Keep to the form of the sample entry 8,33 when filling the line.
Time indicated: 1,57
